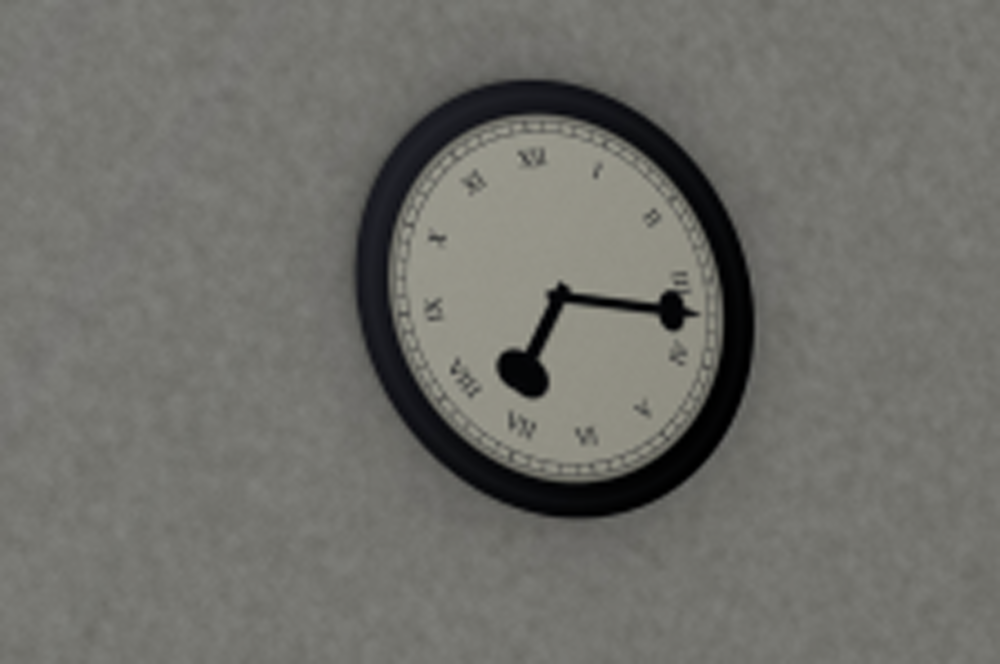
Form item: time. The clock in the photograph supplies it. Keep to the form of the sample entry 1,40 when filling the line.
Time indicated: 7,17
